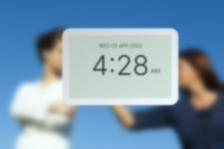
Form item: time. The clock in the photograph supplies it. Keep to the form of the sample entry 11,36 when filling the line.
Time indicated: 4,28
